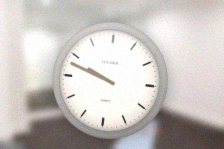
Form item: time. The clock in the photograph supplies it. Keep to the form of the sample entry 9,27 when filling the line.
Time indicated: 9,48
